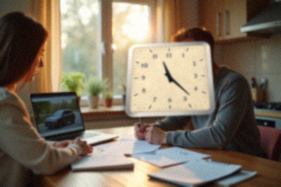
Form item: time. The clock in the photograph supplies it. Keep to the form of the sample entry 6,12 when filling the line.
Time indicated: 11,23
